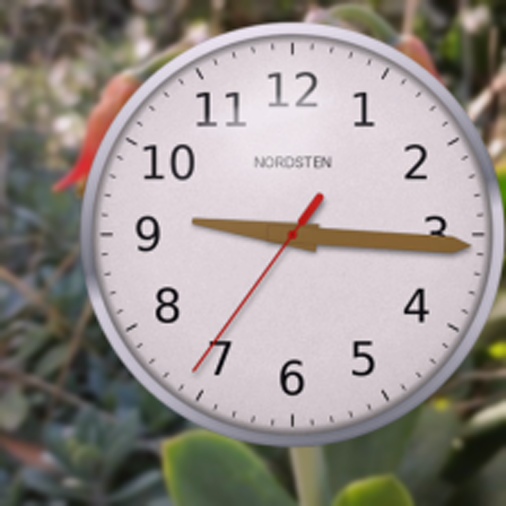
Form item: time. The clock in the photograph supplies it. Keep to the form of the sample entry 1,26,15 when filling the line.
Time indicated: 9,15,36
